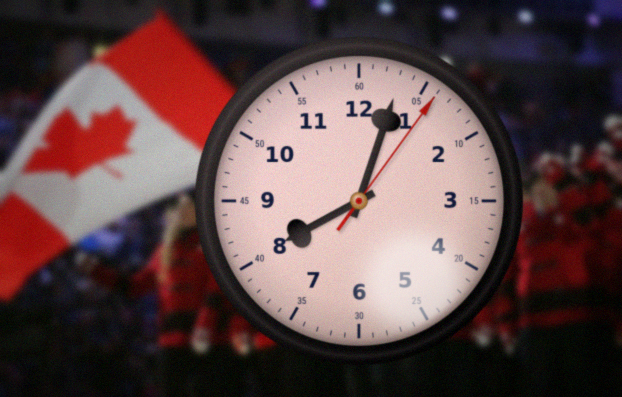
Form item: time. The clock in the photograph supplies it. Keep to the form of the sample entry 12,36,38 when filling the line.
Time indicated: 8,03,06
